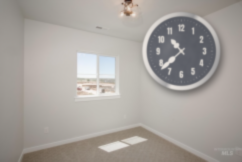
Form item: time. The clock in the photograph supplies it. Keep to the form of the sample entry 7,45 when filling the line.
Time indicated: 10,38
